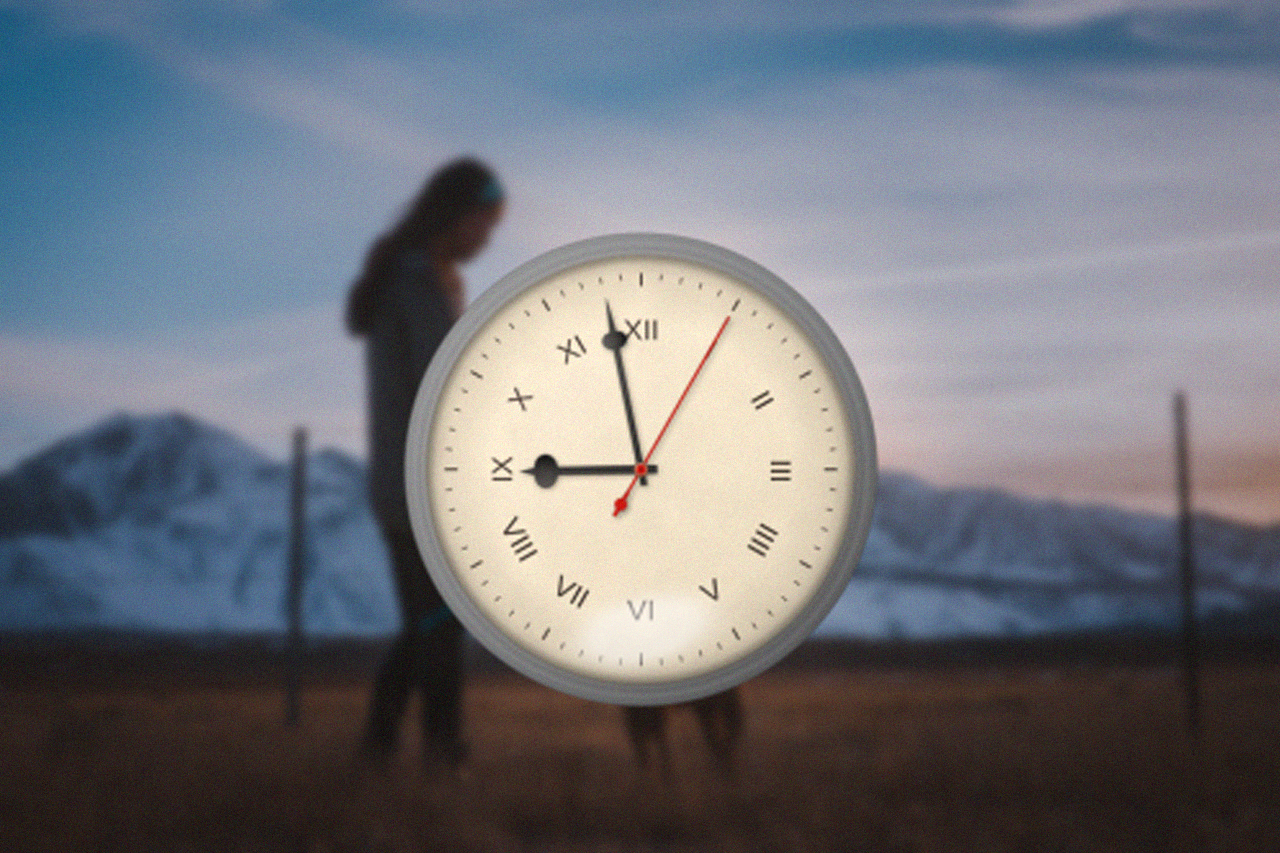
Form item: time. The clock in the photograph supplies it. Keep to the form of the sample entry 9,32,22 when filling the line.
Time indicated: 8,58,05
